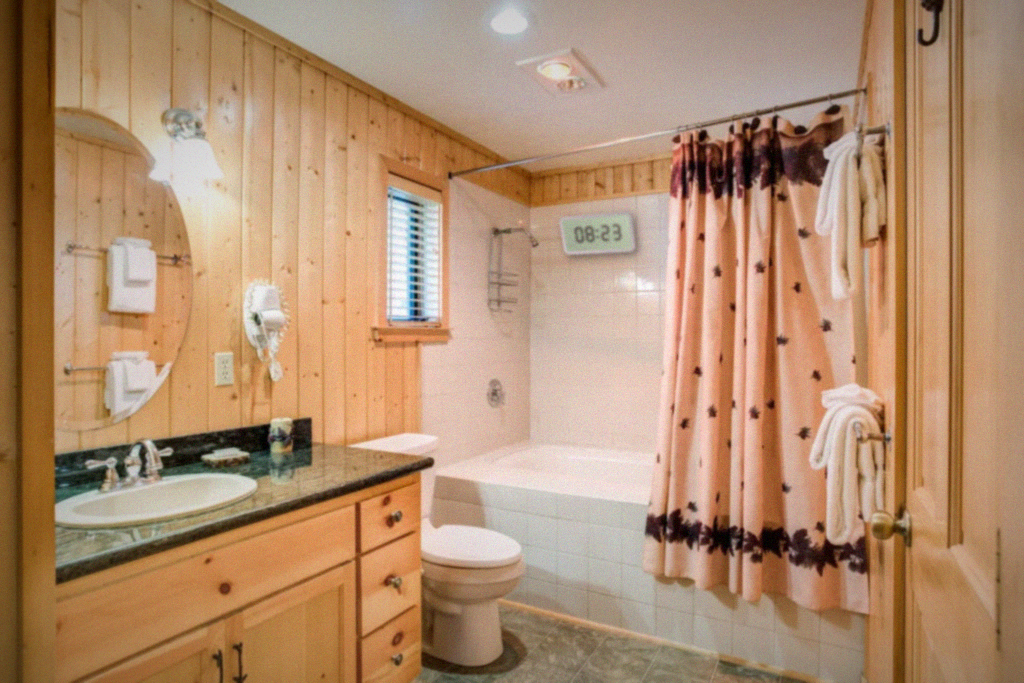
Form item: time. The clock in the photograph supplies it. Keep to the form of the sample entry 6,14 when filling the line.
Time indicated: 8,23
